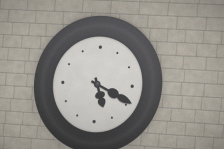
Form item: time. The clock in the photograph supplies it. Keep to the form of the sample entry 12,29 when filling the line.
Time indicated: 5,19
